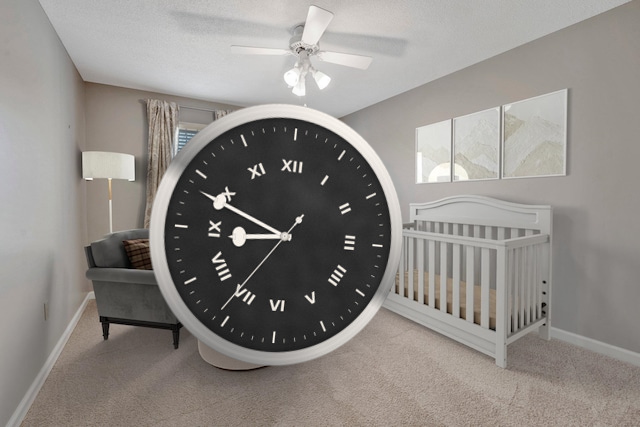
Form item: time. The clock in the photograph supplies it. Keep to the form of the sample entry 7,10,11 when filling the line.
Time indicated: 8,48,36
